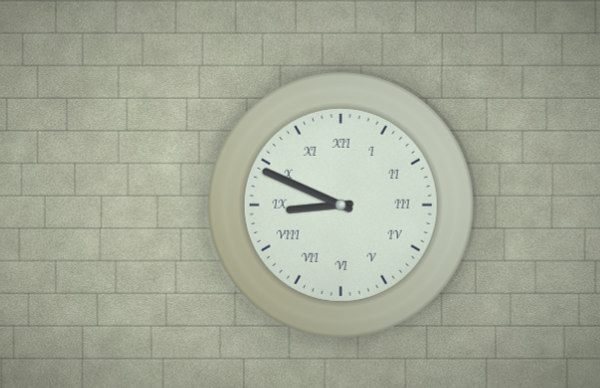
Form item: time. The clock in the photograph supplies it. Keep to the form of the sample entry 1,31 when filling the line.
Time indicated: 8,49
